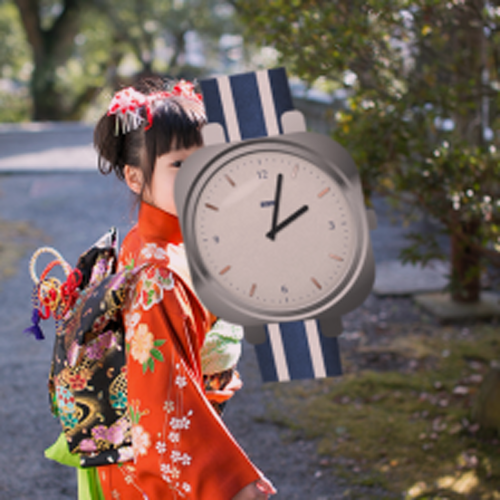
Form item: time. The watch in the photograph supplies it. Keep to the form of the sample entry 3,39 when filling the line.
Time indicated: 2,03
